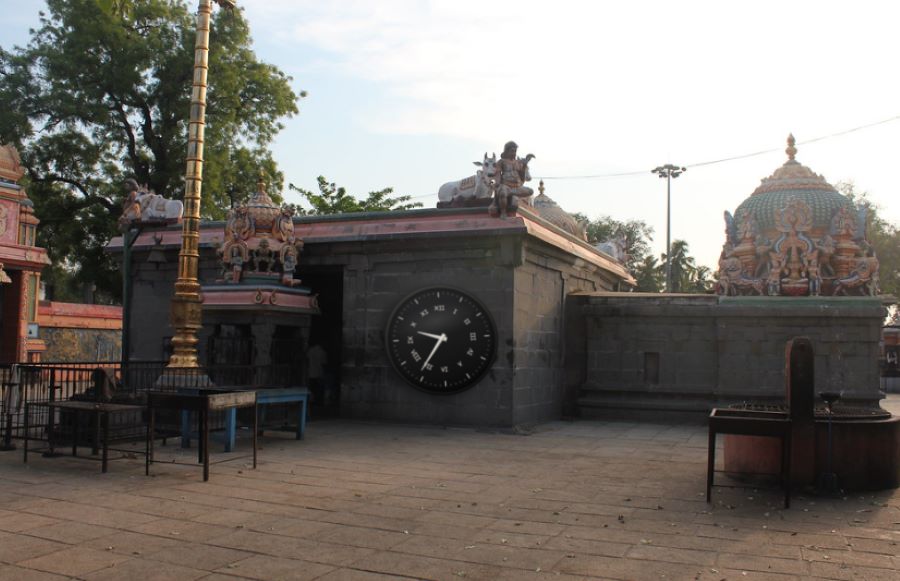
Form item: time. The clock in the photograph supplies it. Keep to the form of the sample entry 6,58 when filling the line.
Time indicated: 9,36
